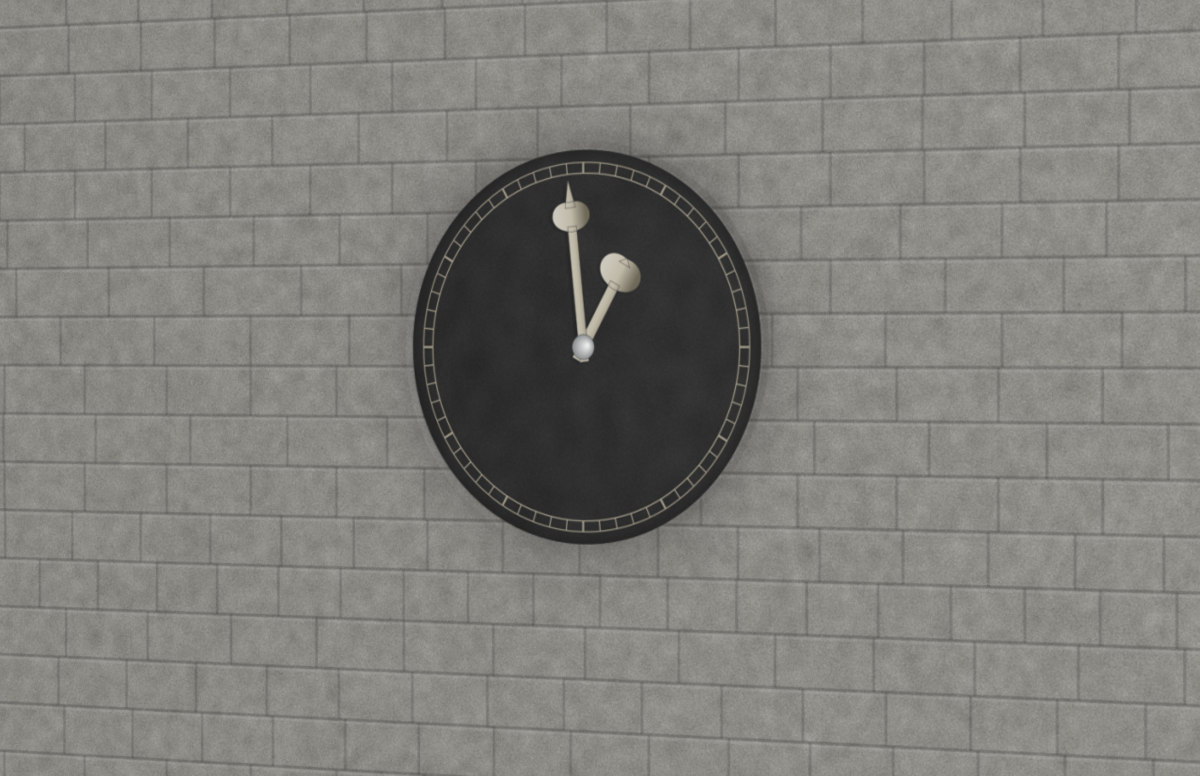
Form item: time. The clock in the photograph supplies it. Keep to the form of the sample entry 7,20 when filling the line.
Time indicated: 12,59
